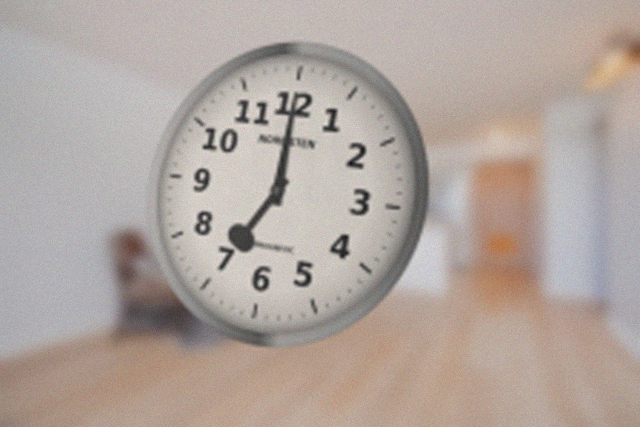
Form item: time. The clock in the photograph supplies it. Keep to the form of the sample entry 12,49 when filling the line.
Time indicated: 7,00
